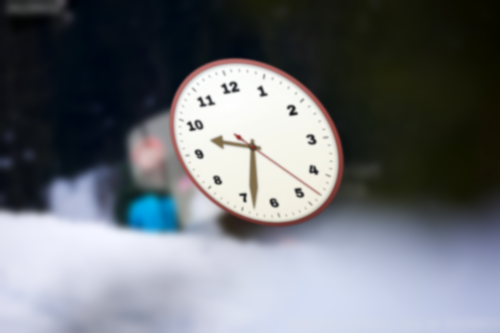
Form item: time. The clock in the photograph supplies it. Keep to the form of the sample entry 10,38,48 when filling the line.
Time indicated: 9,33,23
